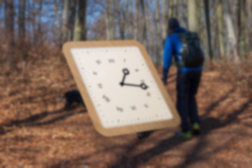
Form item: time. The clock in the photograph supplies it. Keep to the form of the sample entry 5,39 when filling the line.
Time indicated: 1,17
